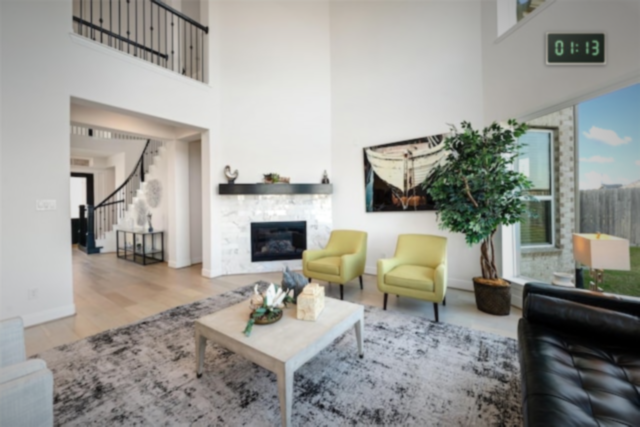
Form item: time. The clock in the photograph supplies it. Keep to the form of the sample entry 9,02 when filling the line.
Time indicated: 1,13
